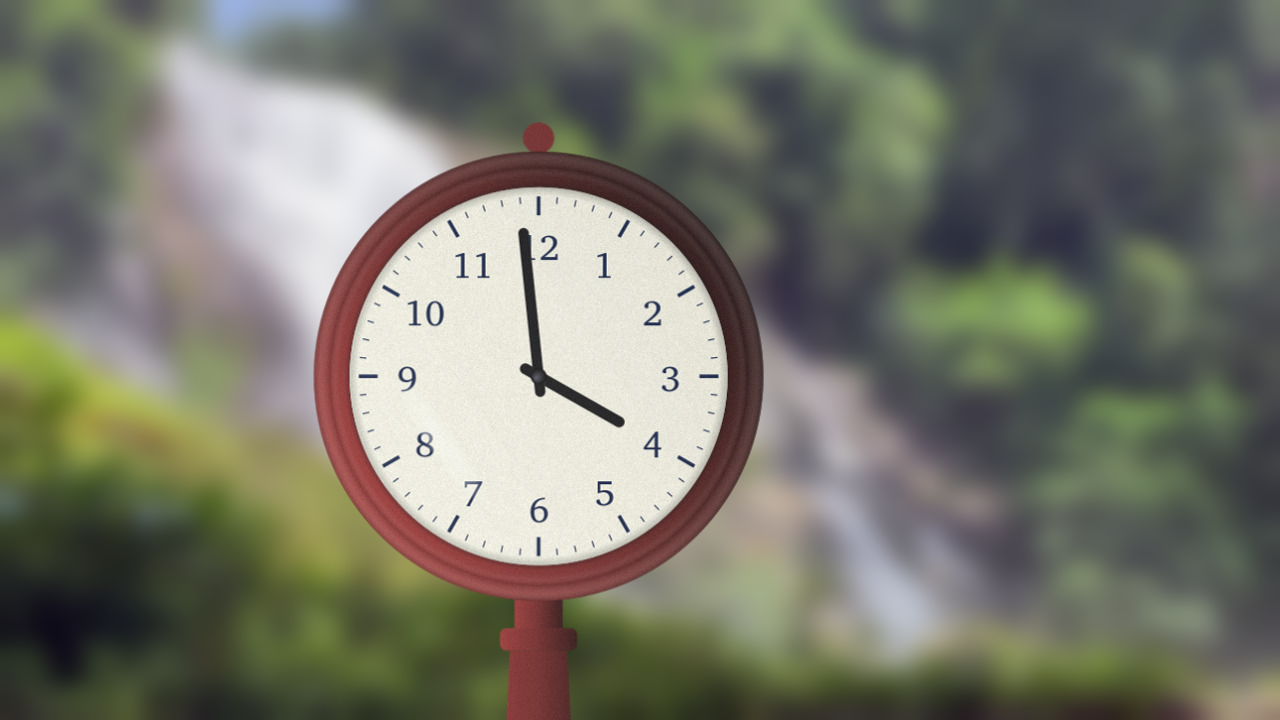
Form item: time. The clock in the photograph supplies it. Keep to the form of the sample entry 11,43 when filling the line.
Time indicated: 3,59
